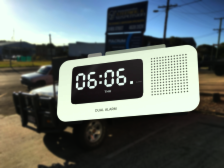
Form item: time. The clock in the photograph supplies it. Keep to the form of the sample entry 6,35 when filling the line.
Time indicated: 6,06
